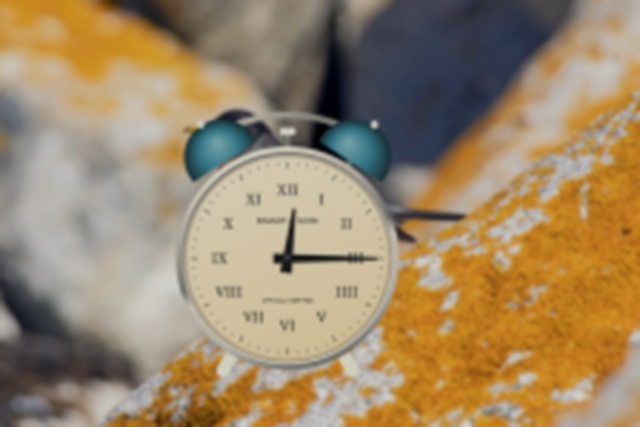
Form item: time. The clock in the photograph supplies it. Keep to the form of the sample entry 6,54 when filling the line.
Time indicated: 12,15
